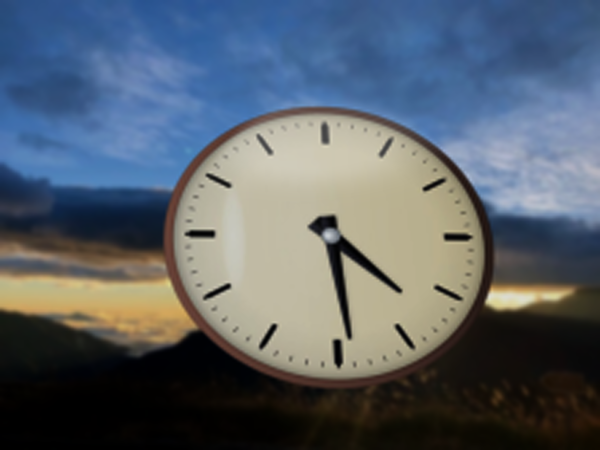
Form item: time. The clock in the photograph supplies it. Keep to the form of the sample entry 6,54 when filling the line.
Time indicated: 4,29
